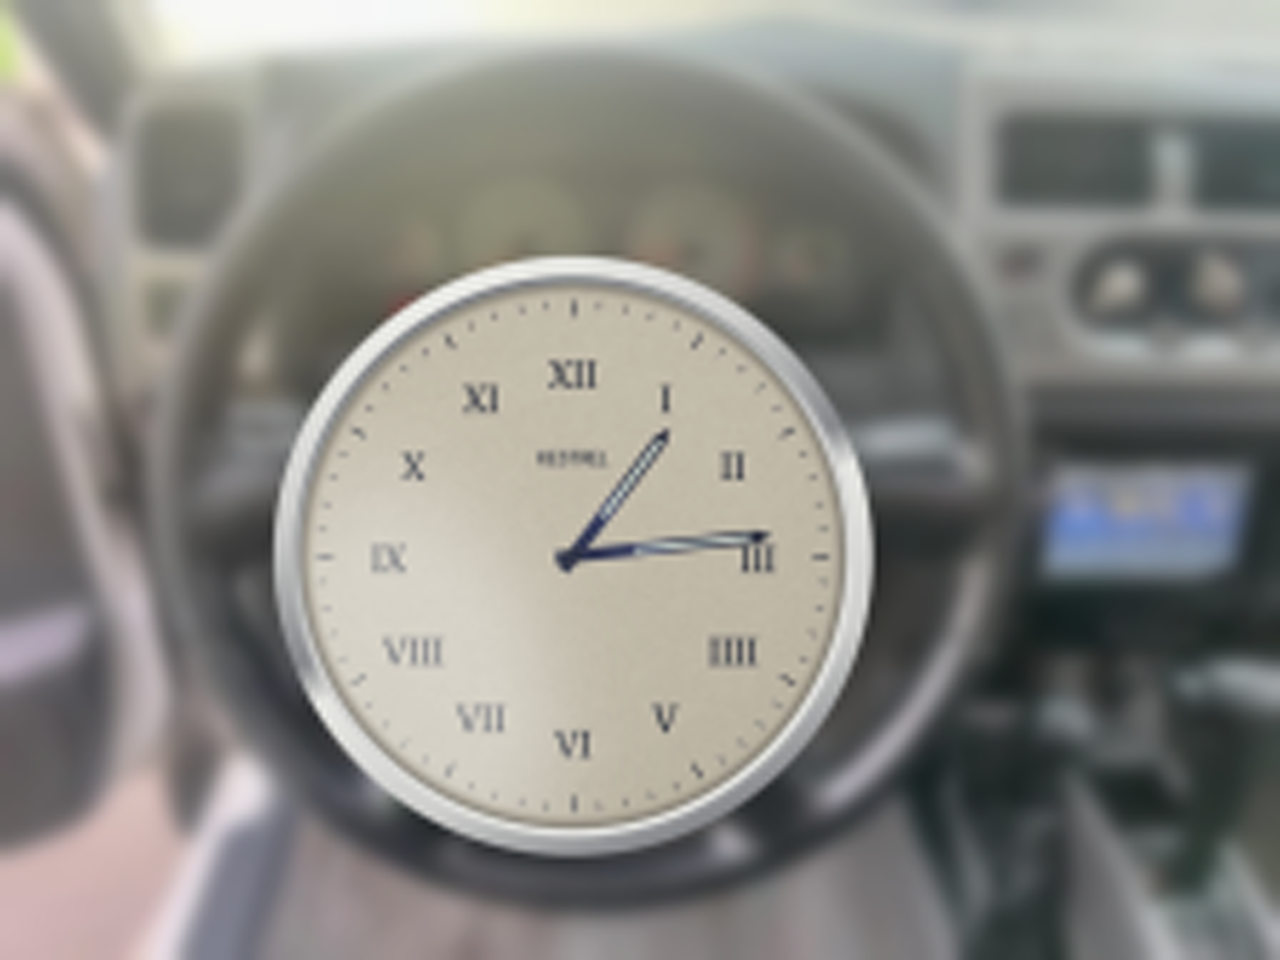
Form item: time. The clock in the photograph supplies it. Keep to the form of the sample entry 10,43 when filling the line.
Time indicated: 1,14
